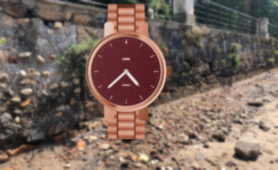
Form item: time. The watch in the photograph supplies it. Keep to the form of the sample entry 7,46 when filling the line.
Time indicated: 4,38
